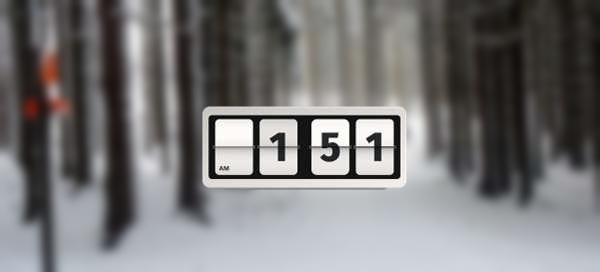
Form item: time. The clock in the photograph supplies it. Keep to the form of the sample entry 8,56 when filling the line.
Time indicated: 1,51
